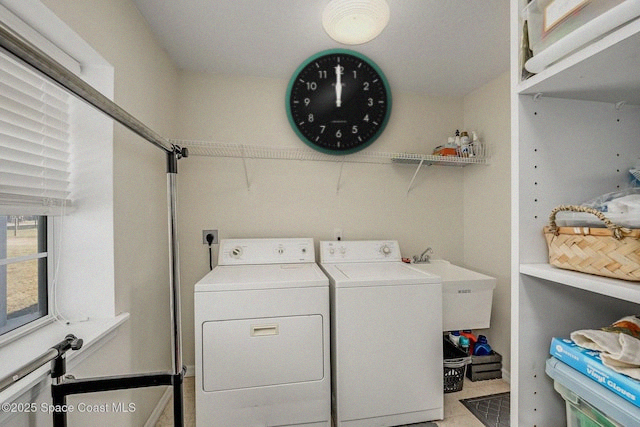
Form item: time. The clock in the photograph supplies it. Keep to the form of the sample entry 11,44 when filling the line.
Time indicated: 12,00
